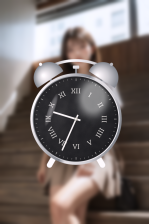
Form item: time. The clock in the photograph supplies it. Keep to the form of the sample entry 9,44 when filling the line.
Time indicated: 9,34
